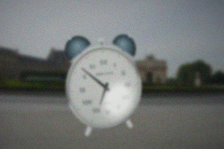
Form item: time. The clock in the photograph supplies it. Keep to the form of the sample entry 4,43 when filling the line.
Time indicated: 6,52
